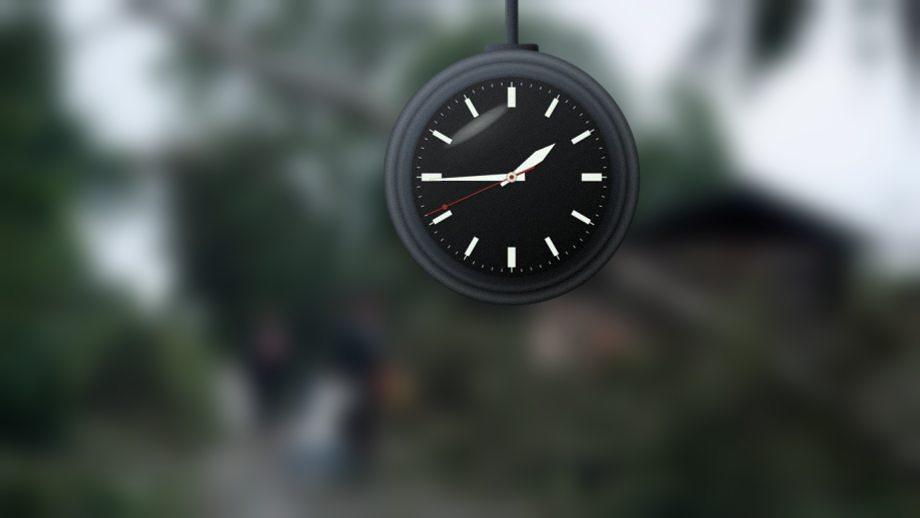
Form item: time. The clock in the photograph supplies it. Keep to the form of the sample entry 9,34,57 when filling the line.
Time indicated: 1,44,41
